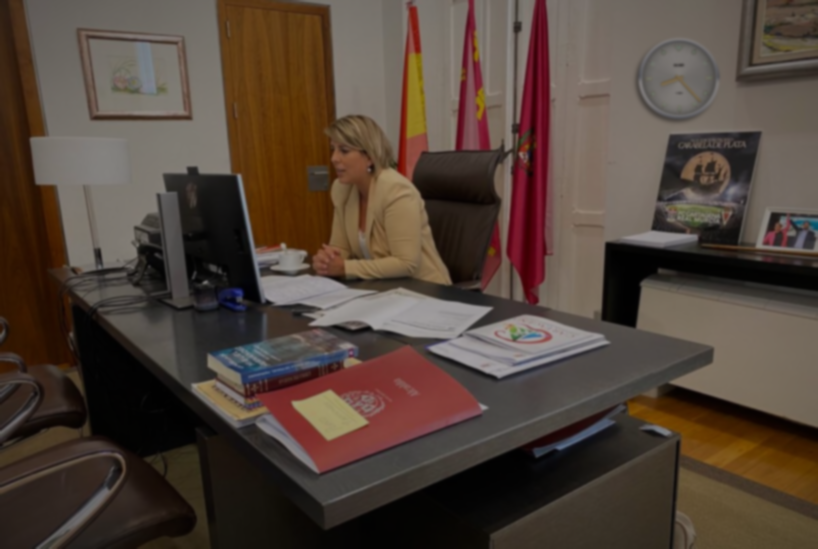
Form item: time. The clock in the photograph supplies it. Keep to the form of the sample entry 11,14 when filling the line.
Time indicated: 8,23
